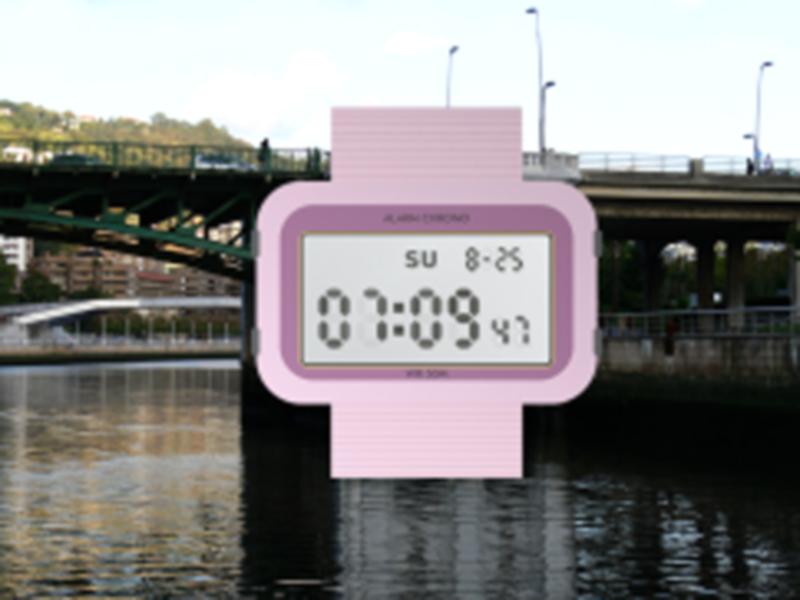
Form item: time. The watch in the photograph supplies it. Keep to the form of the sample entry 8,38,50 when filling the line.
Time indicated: 7,09,47
